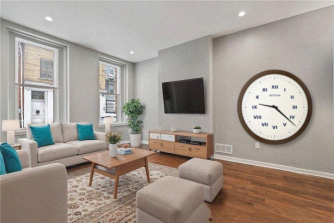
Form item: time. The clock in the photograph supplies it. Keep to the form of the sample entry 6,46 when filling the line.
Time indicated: 9,22
